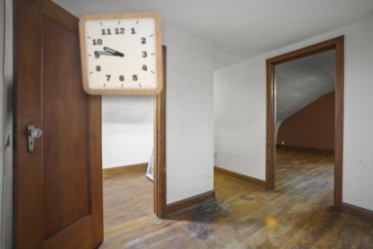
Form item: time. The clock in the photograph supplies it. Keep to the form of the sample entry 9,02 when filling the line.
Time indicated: 9,46
